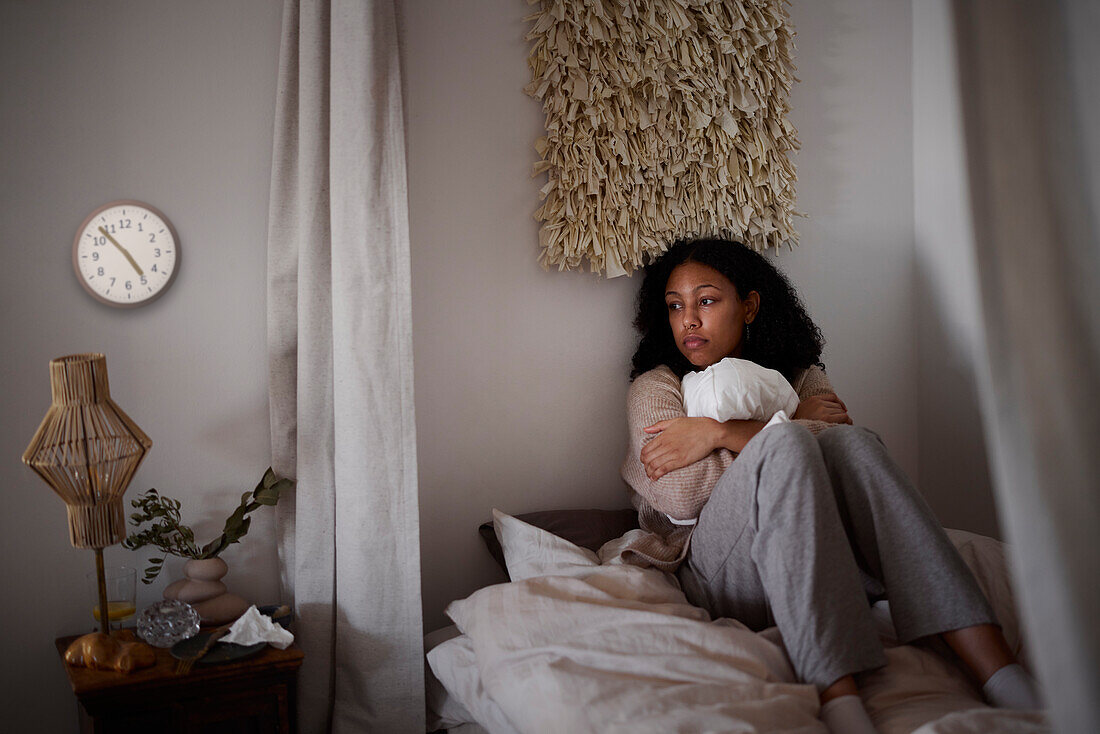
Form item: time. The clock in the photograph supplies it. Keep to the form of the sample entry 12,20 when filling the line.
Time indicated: 4,53
